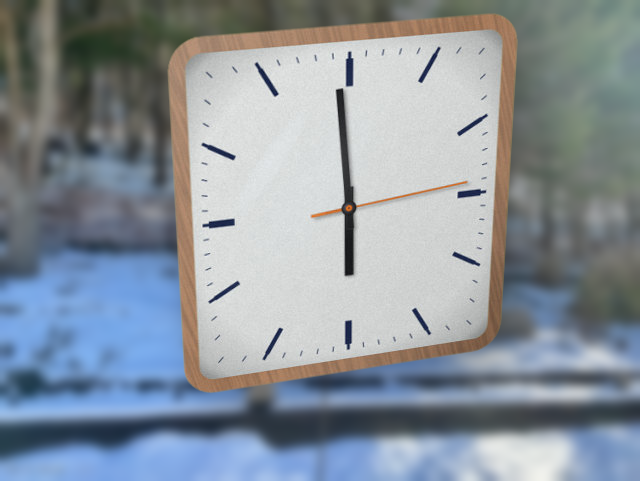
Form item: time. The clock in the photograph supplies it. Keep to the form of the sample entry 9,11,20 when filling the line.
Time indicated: 5,59,14
